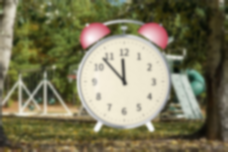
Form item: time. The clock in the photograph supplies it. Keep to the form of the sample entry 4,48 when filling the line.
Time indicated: 11,53
